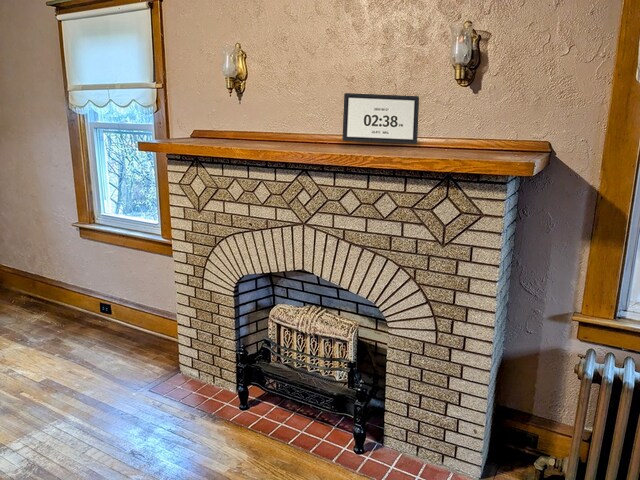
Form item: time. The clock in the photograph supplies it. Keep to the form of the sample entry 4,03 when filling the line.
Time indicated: 2,38
